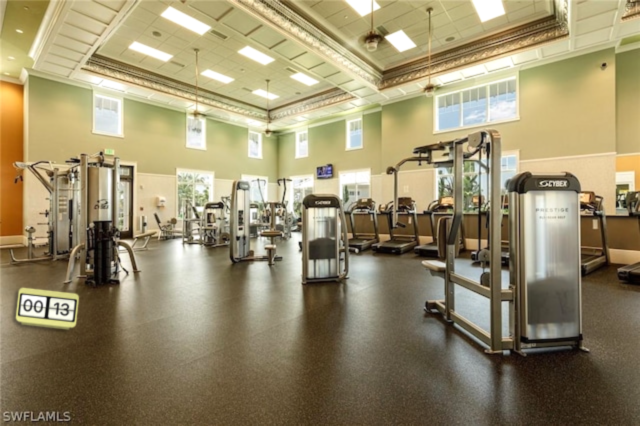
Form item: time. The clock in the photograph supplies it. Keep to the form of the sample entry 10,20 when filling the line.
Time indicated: 0,13
